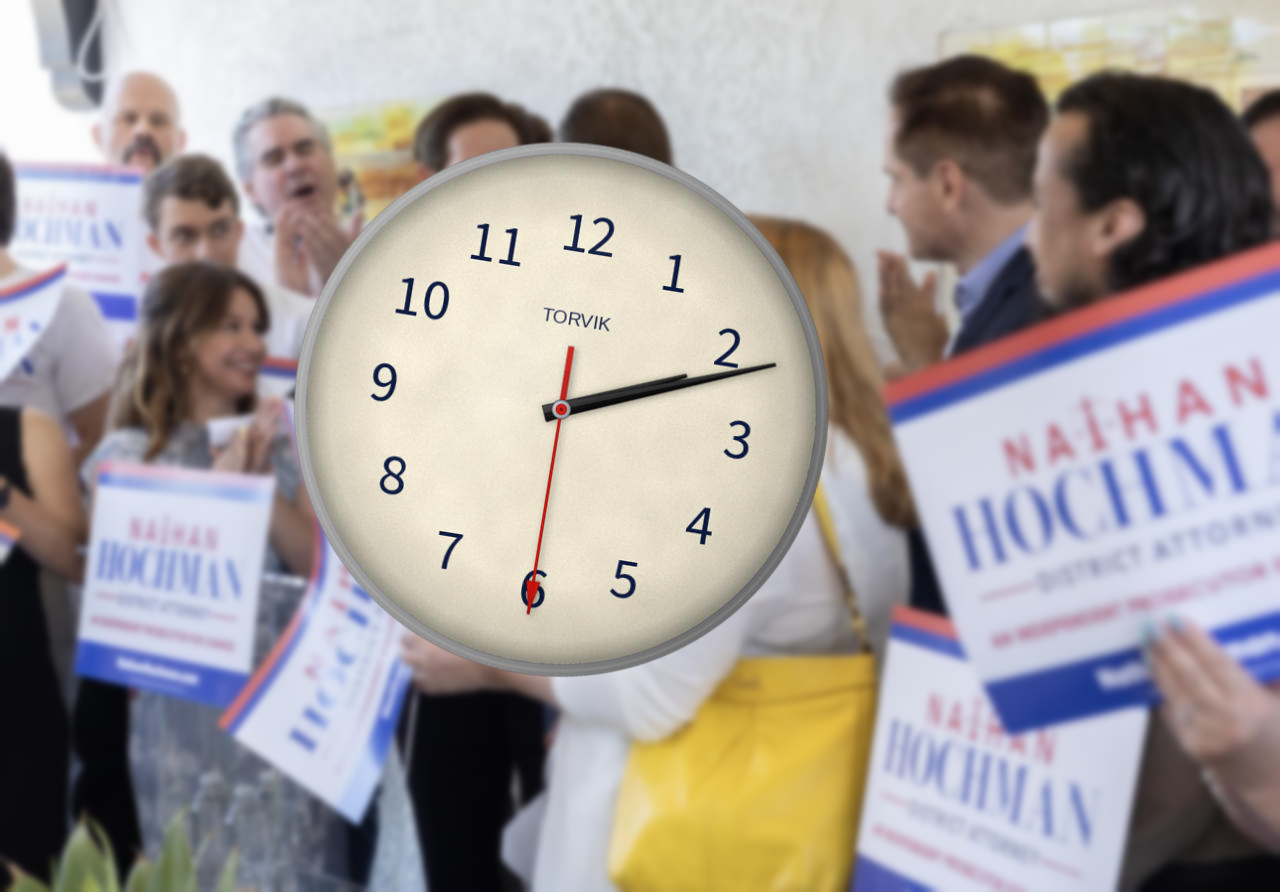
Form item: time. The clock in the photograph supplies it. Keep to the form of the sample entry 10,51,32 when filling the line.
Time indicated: 2,11,30
